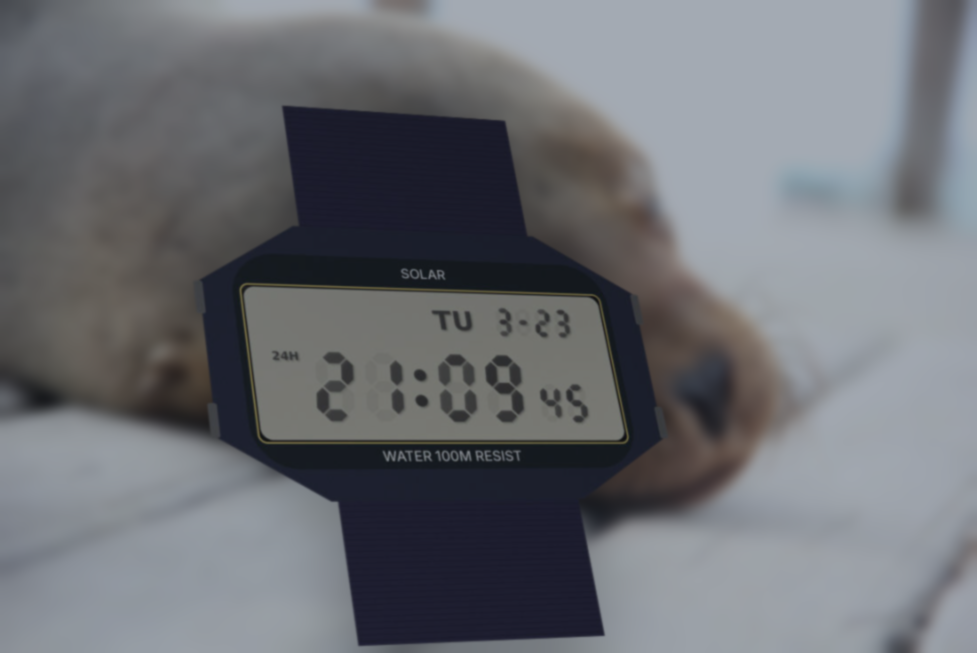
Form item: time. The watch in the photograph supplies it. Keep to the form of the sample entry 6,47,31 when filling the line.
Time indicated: 21,09,45
